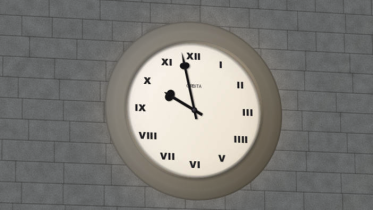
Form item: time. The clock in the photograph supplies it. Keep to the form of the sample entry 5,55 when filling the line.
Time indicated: 9,58
